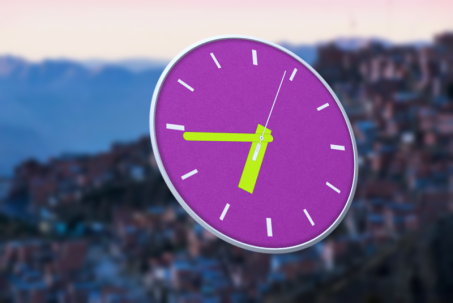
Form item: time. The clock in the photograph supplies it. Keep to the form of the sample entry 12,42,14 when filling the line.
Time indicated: 6,44,04
